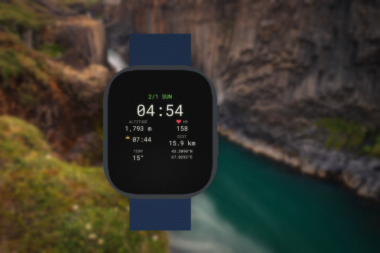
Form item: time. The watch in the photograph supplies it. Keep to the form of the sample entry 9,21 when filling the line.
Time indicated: 4,54
